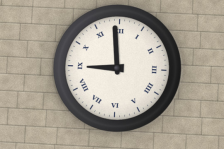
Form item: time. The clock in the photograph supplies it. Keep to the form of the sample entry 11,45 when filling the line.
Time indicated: 8,59
